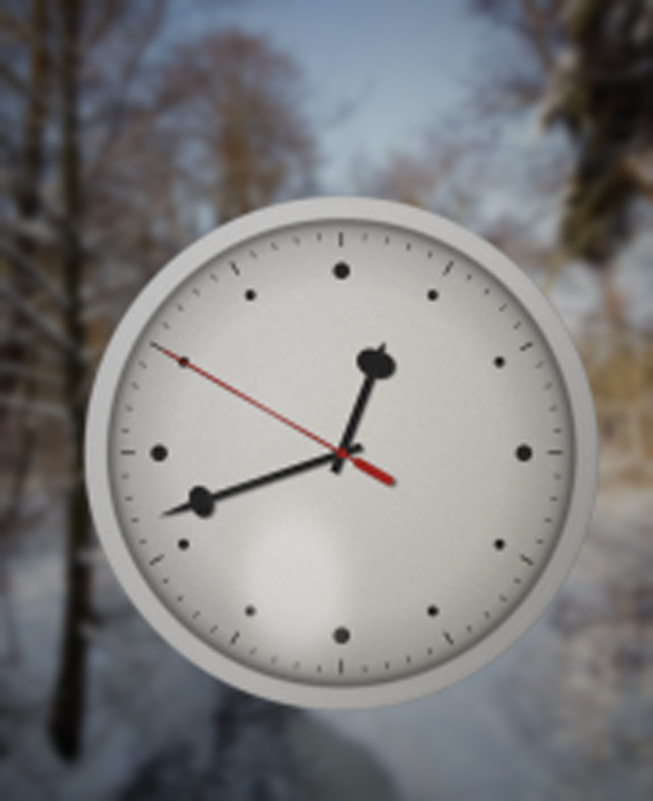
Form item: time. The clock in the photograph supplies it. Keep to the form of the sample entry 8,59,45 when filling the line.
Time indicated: 12,41,50
